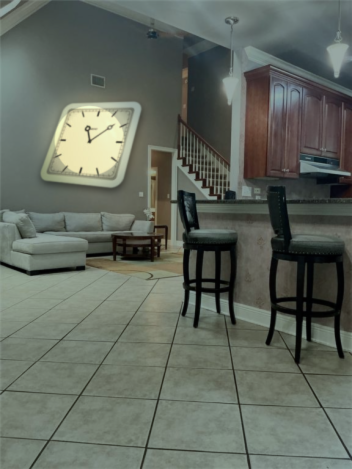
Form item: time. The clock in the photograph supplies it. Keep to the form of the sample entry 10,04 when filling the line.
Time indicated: 11,08
